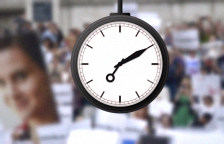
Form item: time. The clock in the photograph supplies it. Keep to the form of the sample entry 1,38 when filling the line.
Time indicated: 7,10
